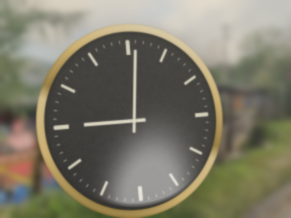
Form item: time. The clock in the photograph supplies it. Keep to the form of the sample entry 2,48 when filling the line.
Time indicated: 9,01
